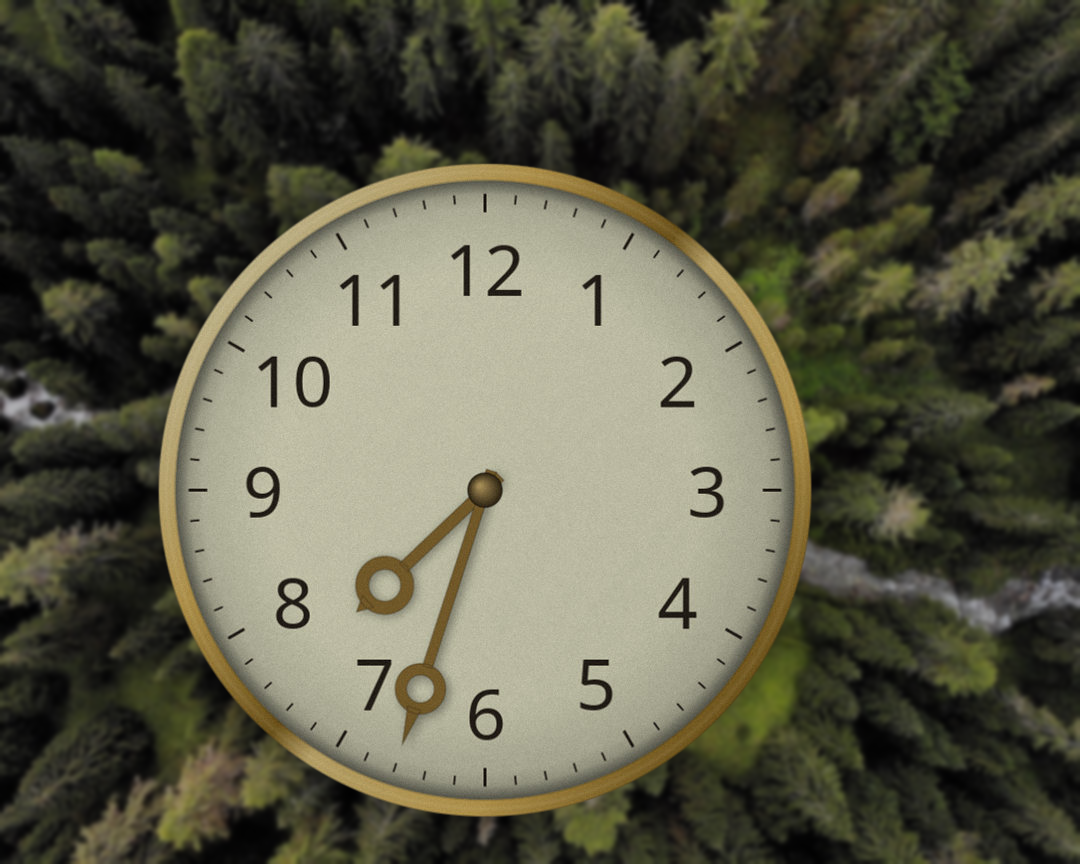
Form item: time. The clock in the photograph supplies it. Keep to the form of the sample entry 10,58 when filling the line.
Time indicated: 7,33
